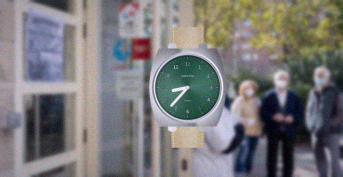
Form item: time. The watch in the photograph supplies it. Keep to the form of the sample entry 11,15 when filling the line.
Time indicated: 8,37
